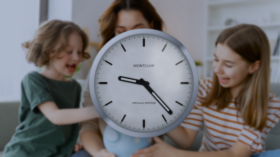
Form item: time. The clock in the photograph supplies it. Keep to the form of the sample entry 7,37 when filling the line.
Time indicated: 9,23
